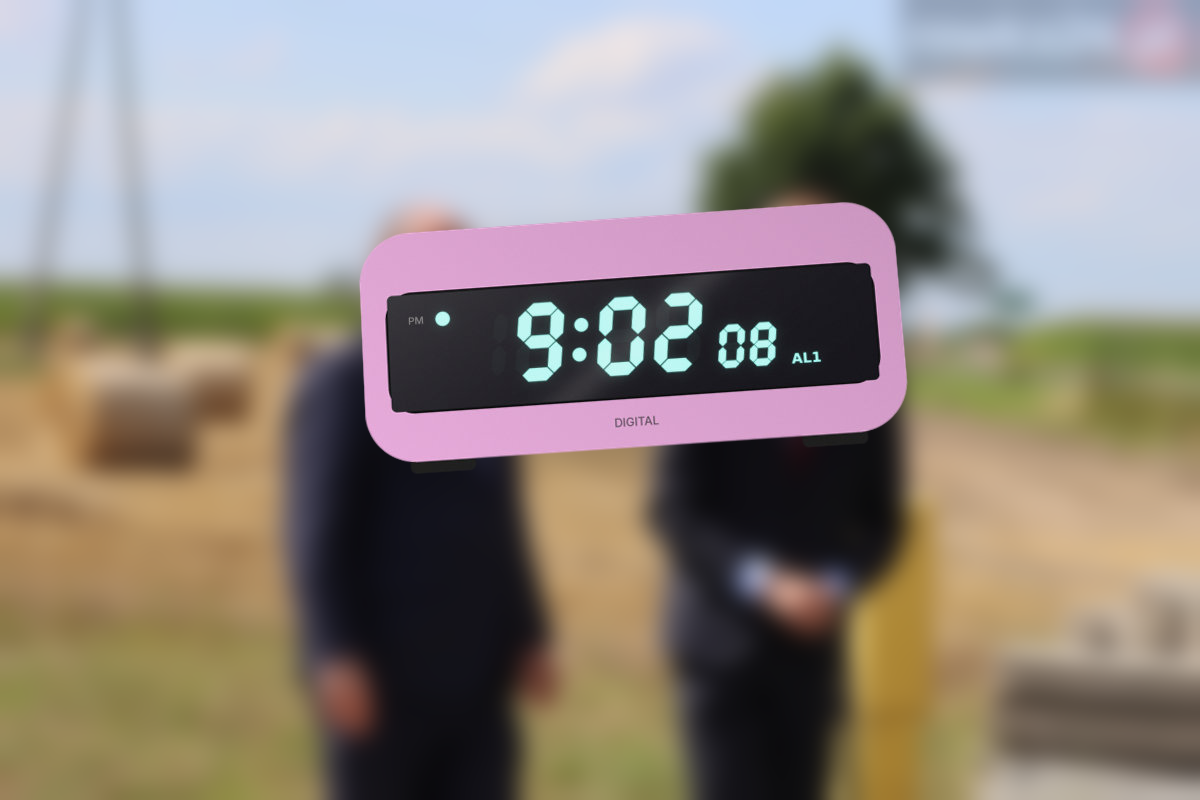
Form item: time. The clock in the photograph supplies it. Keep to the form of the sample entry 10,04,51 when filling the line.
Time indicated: 9,02,08
